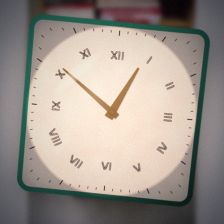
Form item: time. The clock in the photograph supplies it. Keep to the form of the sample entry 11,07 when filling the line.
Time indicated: 12,51
